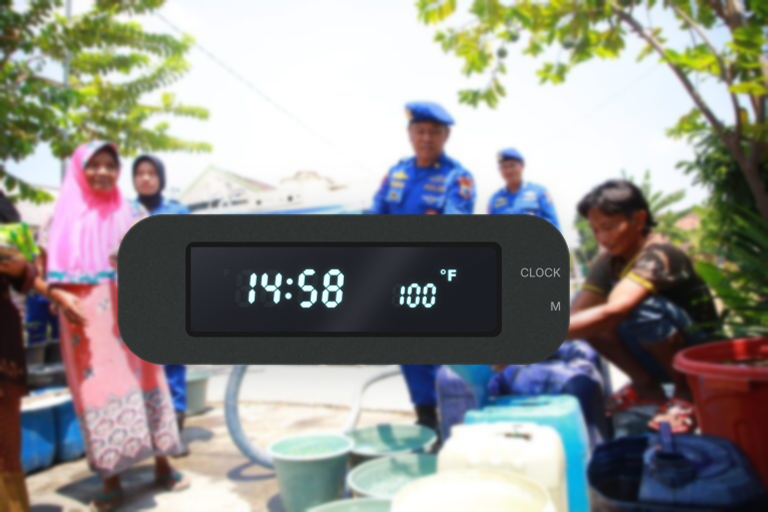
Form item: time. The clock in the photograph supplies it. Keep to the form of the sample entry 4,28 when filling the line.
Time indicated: 14,58
